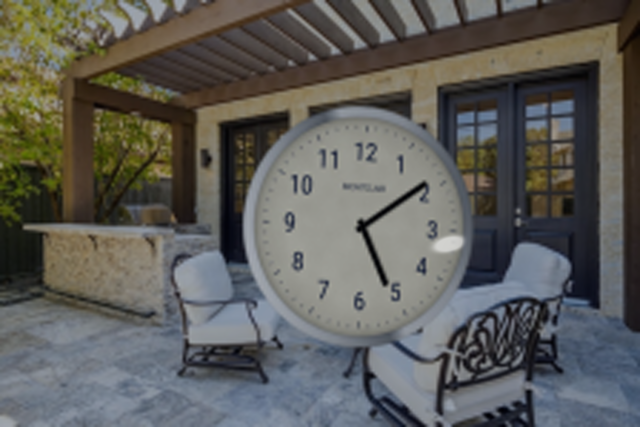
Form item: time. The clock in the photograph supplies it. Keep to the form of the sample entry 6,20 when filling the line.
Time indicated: 5,09
